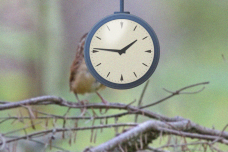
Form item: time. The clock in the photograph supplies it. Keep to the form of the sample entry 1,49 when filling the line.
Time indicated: 1,46
